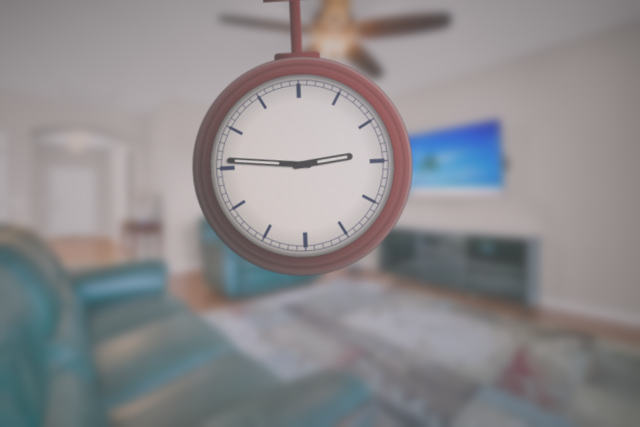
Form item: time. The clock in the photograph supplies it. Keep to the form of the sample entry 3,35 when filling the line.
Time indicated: 2,46
